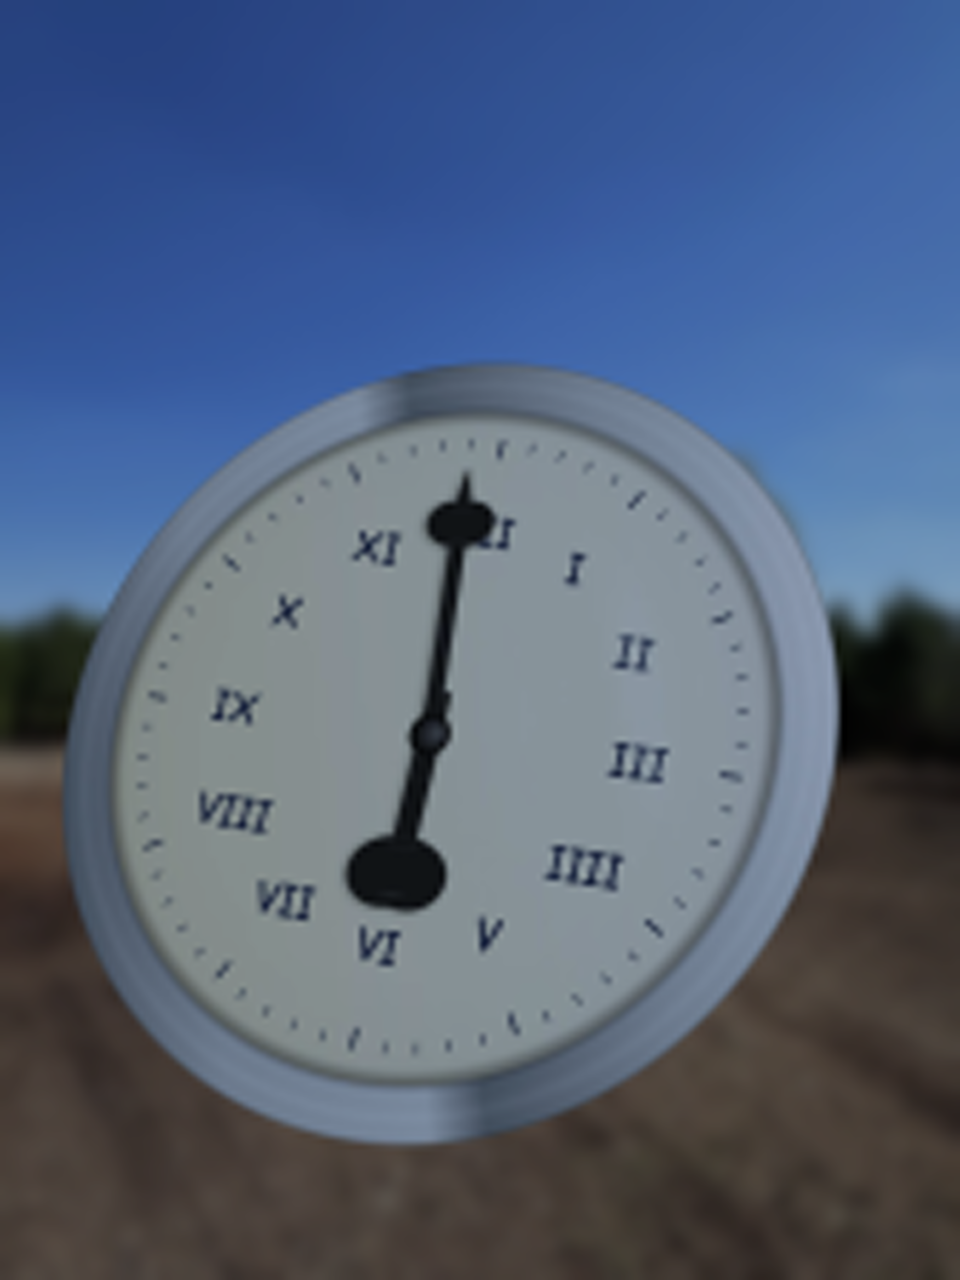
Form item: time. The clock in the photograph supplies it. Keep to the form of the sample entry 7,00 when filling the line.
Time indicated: 5,59
